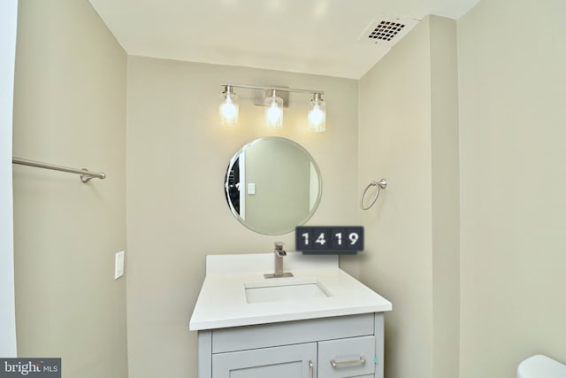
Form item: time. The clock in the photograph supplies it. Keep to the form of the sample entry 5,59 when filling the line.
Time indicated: 14,19
